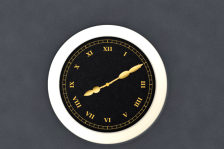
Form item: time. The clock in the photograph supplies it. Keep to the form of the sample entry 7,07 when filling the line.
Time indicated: 8,10
